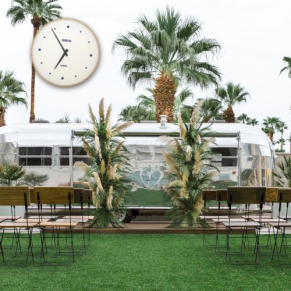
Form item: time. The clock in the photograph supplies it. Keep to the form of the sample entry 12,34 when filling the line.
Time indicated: 6,54
